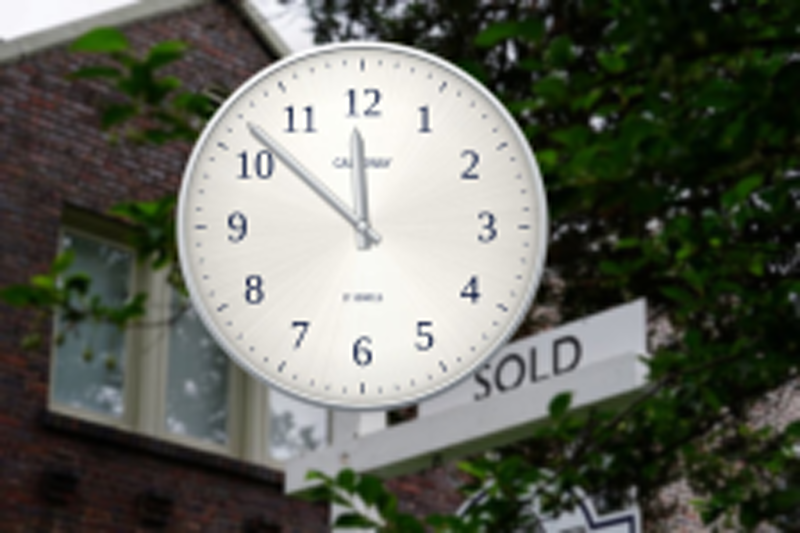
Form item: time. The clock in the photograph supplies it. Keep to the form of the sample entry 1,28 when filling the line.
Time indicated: 11,52
